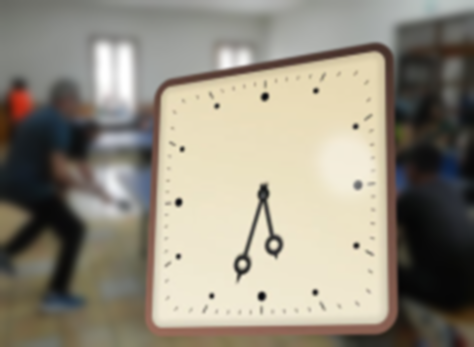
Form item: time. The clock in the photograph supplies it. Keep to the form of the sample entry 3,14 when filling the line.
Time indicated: 5,33
